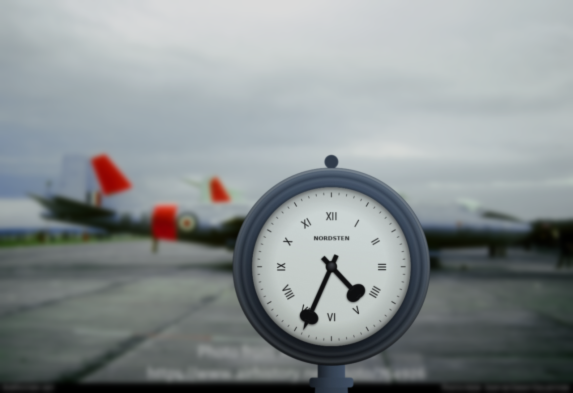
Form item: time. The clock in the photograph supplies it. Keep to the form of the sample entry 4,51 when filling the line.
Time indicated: 4,34
